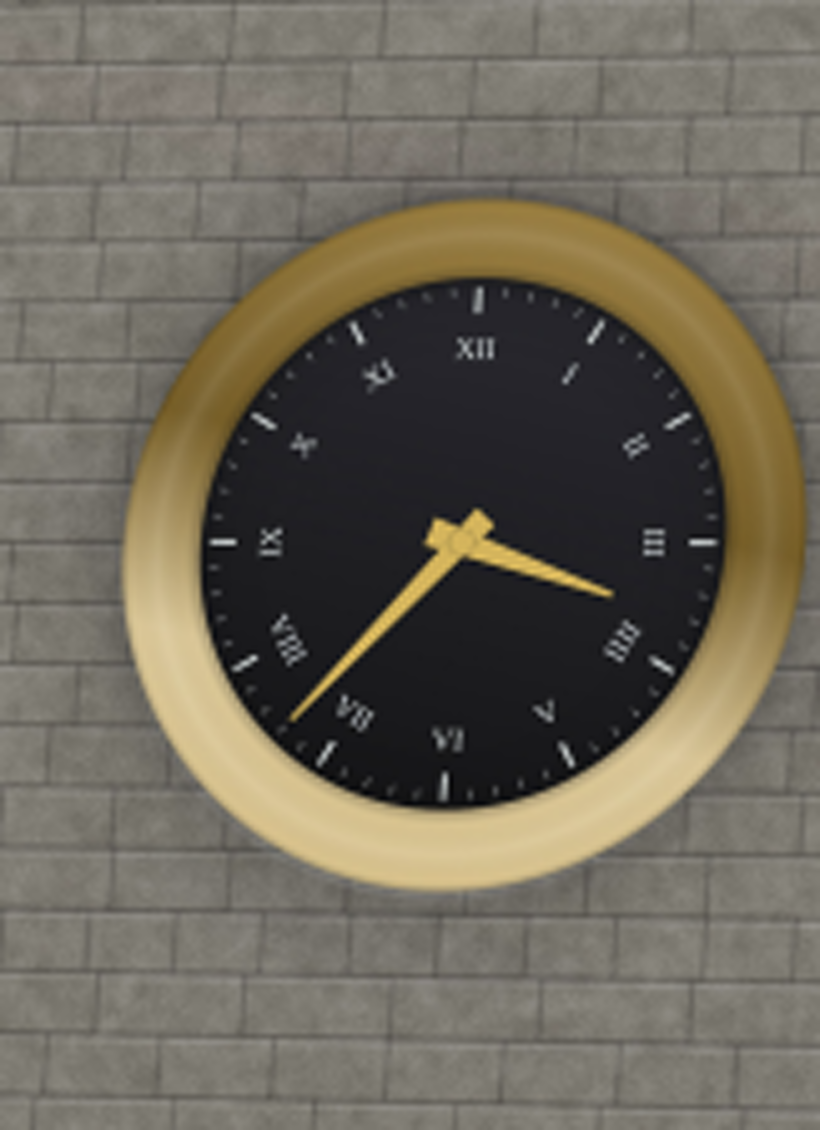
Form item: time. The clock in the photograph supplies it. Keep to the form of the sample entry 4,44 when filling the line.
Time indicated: 3,37
